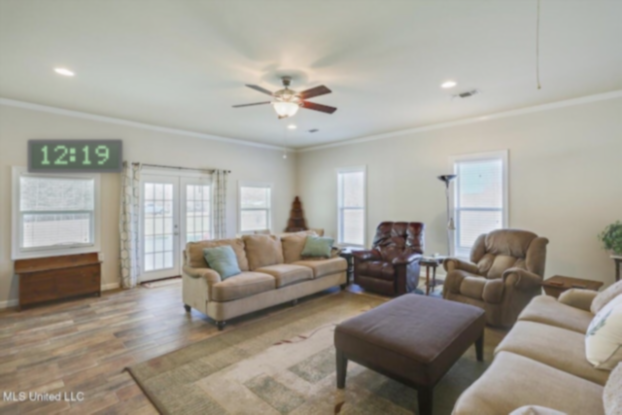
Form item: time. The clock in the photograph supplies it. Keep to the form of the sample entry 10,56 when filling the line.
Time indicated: 12,19
